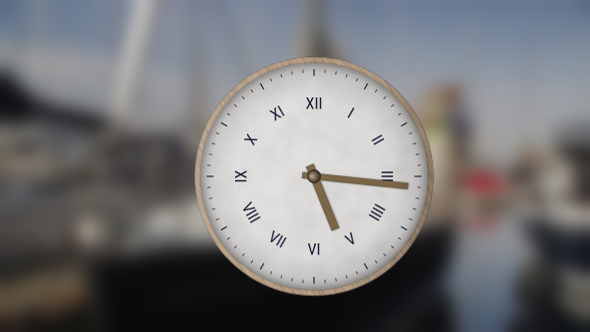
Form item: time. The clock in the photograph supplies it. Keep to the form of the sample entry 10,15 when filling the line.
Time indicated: 5,16
